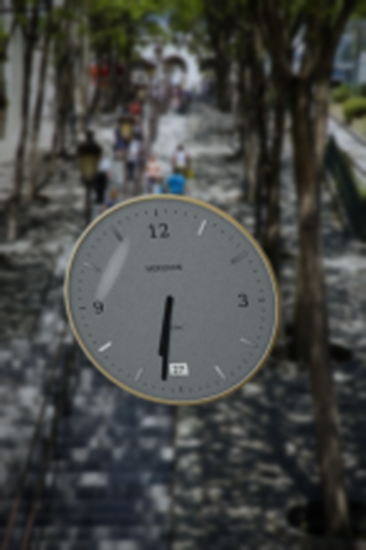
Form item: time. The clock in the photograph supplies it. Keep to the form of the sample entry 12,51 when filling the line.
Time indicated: 6,32
